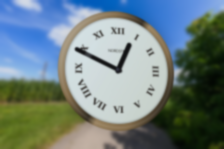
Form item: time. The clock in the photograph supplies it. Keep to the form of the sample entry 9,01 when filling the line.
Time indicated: 12,49
